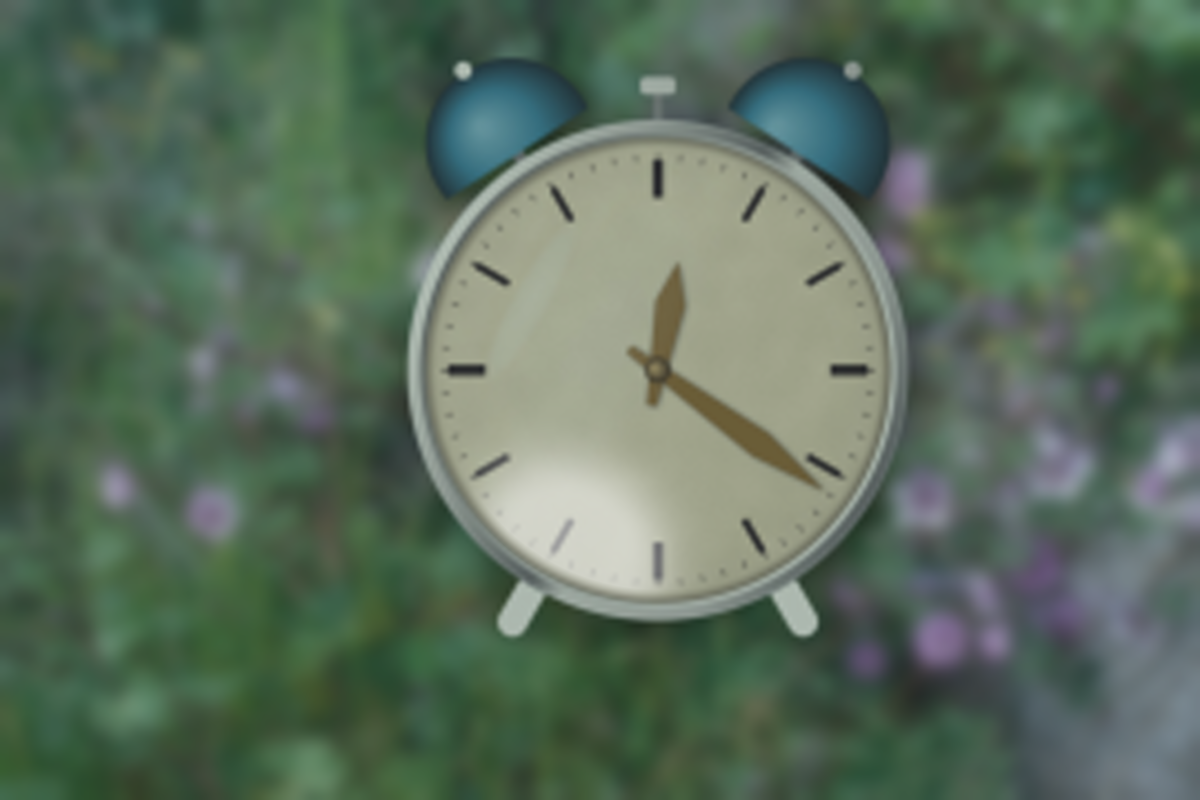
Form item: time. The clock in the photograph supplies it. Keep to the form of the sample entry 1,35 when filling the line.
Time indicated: 12,21
